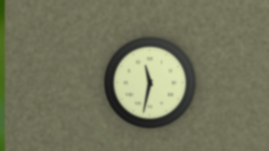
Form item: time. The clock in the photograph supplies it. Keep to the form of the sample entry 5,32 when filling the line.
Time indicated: 11,32
